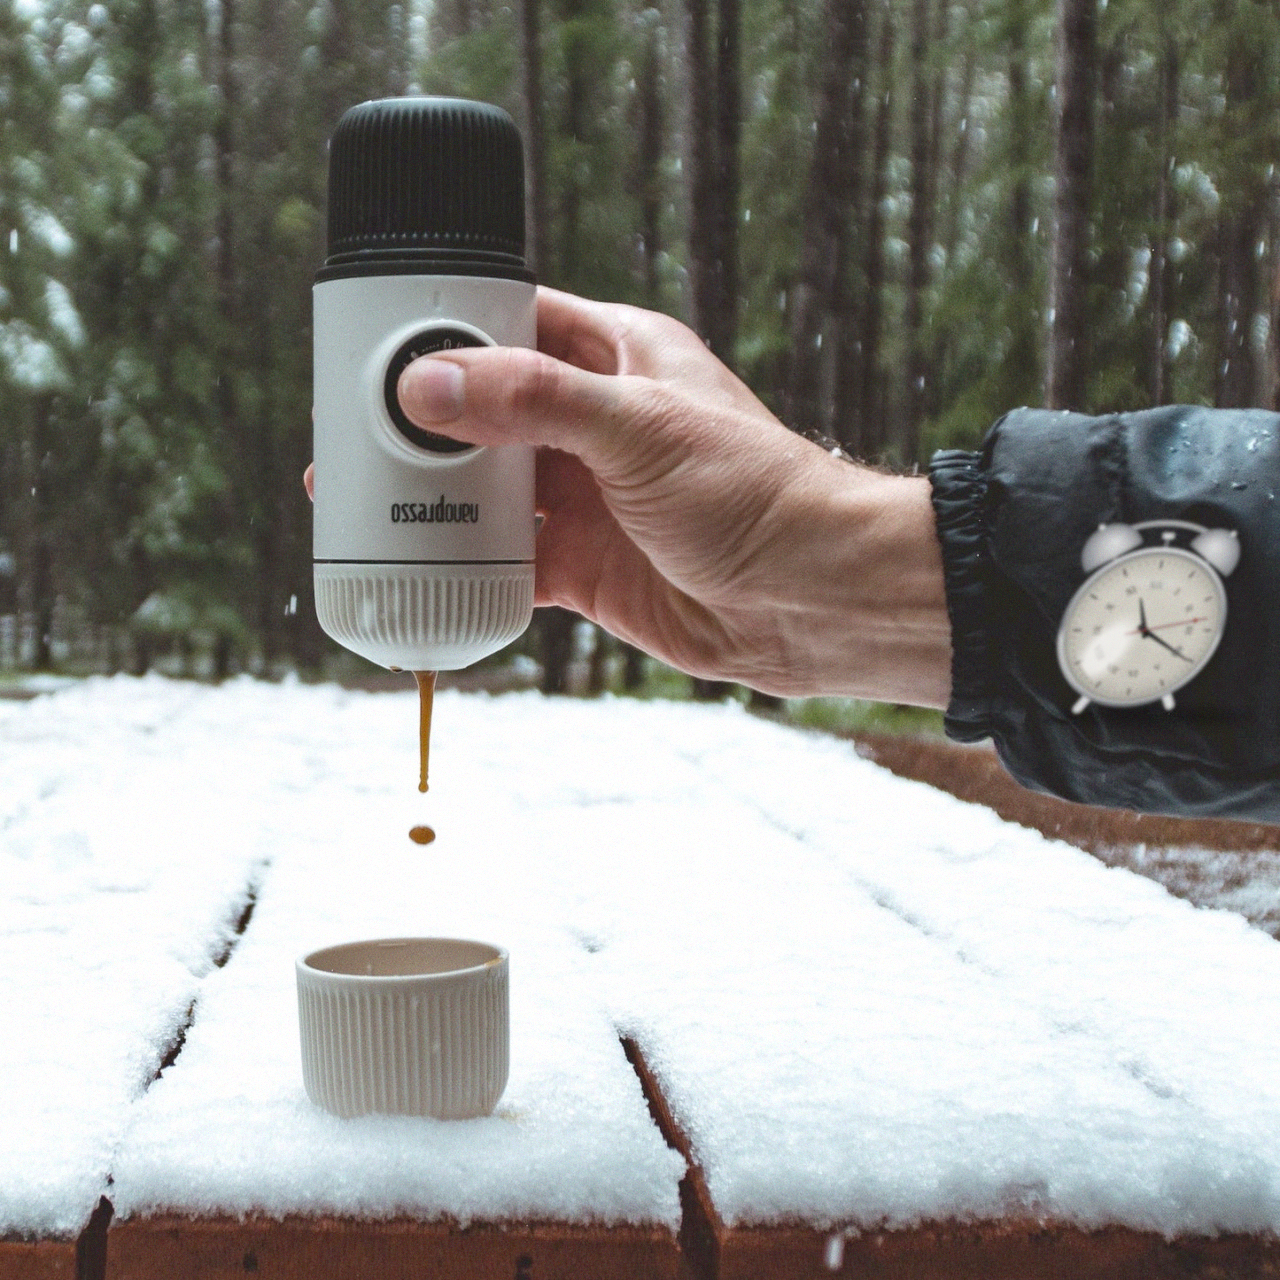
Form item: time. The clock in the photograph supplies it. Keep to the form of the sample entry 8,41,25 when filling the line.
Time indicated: 11,20,13
